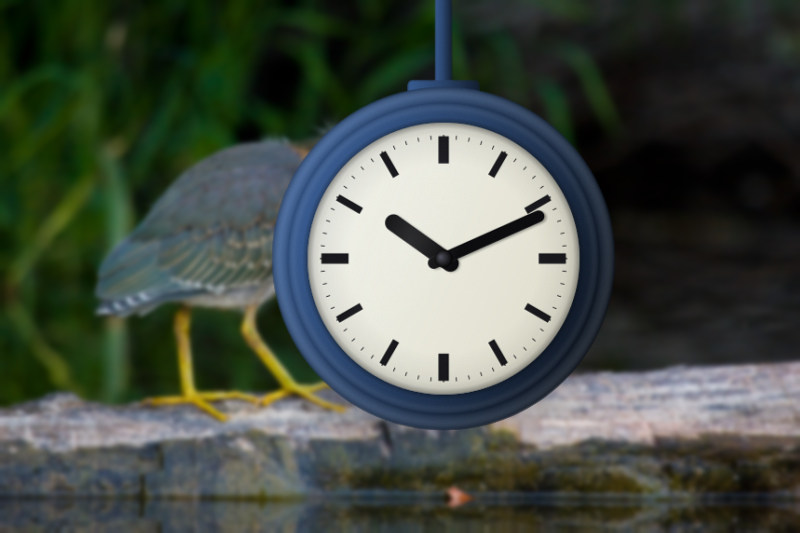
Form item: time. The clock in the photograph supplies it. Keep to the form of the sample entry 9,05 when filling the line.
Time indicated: 10,11
